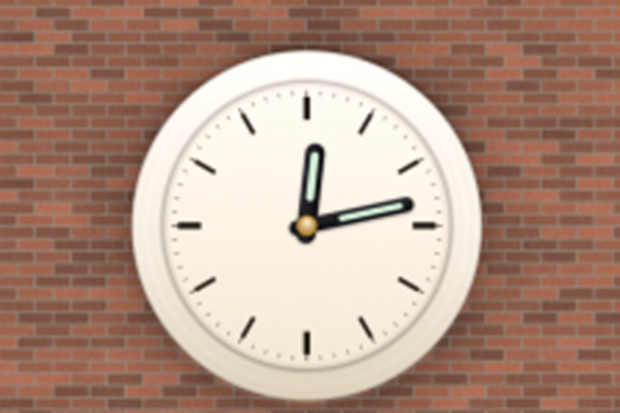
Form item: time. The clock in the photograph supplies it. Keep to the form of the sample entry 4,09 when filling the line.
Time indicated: 12,13
